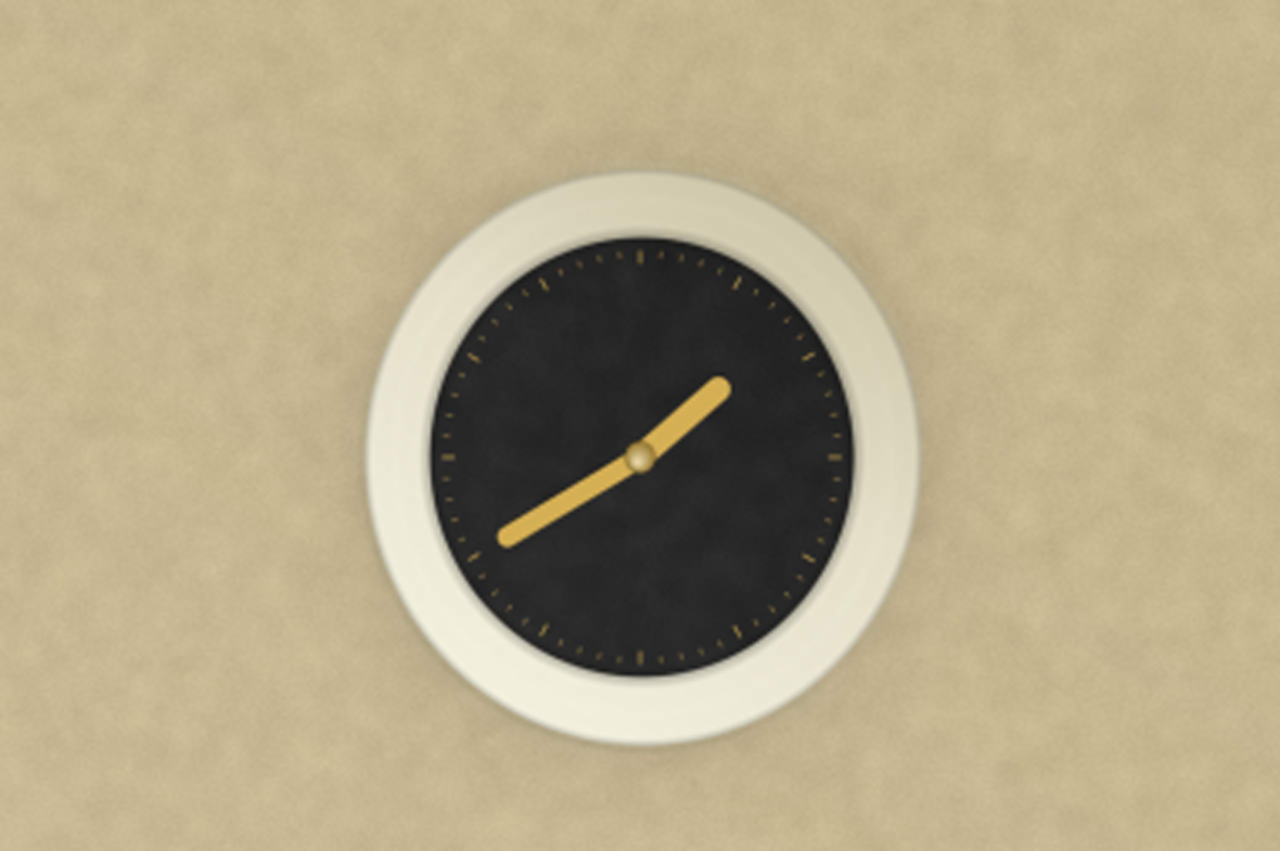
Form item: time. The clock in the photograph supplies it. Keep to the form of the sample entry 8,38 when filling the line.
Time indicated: 1,40
